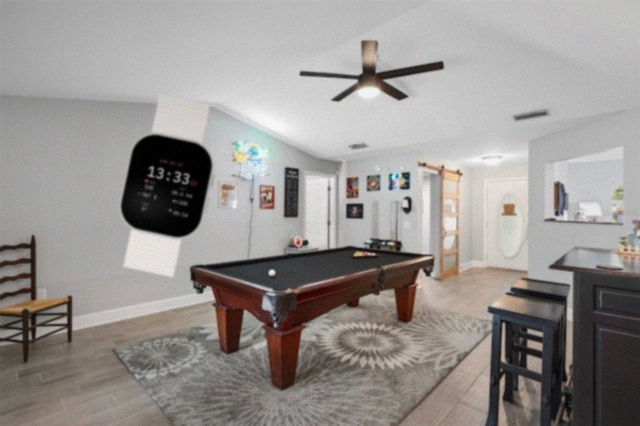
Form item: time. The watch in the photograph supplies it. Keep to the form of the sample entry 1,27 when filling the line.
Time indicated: 13,33
